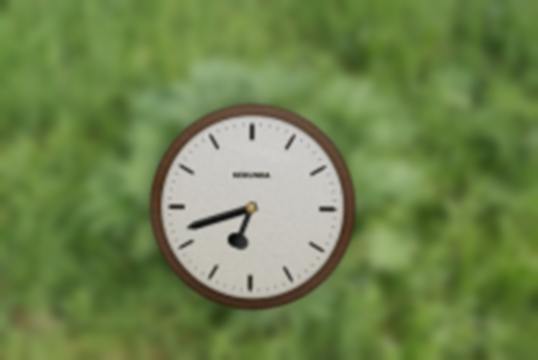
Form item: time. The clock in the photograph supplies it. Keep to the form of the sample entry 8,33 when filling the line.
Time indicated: 6,42
